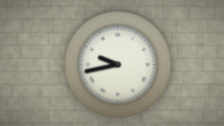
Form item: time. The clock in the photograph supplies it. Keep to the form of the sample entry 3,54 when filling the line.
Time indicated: 9,43
